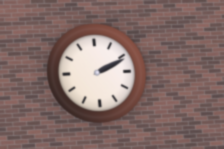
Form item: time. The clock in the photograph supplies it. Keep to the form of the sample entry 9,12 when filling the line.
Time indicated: 2,11
